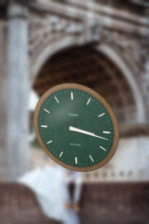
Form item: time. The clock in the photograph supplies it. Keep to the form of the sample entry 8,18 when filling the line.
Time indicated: 3,17
